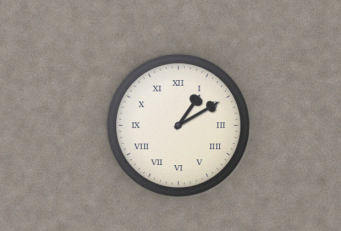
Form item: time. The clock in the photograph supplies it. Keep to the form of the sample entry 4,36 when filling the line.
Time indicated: 1,10
